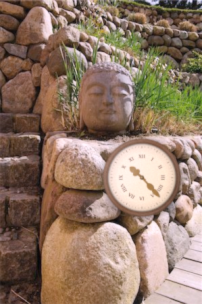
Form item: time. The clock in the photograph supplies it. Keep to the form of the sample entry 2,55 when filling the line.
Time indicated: 10,23
